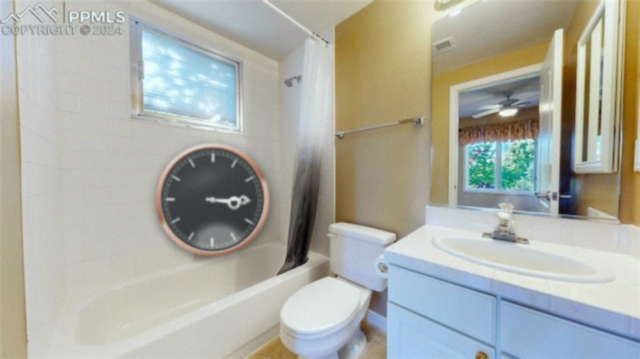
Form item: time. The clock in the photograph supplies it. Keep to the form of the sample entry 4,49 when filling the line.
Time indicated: 3,15
